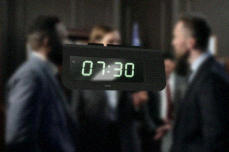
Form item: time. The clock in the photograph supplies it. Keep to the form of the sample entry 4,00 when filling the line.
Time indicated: 7,30
